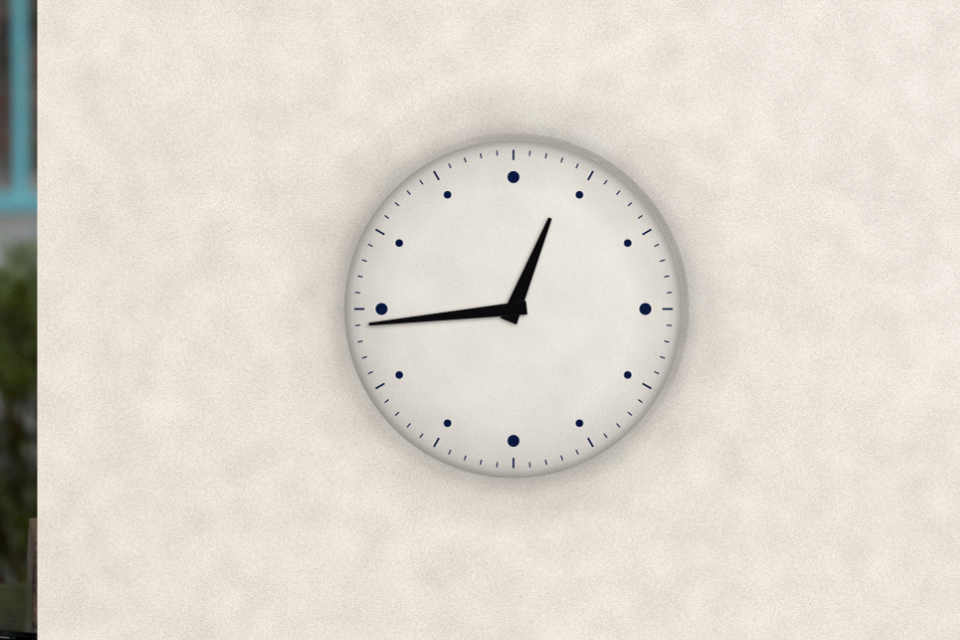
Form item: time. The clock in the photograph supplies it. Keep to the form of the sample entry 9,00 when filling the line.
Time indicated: 12,44
